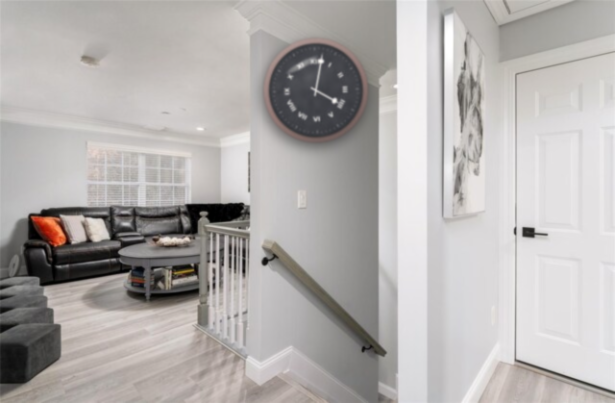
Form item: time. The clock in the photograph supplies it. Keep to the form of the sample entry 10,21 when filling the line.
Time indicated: 4,02
